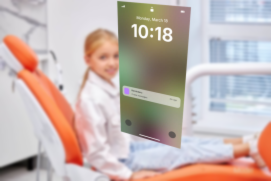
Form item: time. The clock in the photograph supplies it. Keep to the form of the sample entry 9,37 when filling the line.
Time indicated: 10,18
